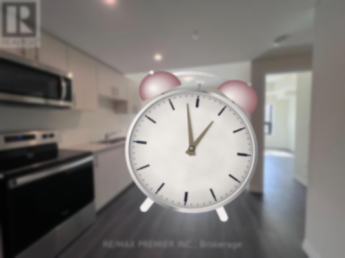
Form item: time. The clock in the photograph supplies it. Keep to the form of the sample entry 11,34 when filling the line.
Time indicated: 12,58
